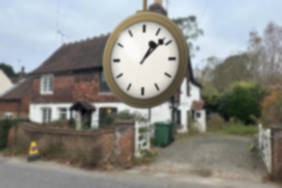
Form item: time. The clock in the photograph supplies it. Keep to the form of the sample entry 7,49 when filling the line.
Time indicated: 1,08
